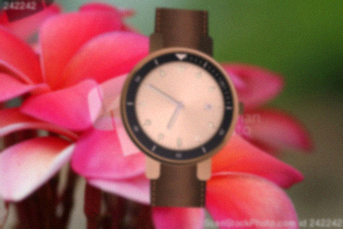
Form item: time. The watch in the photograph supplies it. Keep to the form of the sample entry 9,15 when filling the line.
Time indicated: 6,50
